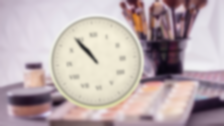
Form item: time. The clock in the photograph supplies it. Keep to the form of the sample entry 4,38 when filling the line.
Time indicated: 10,54
